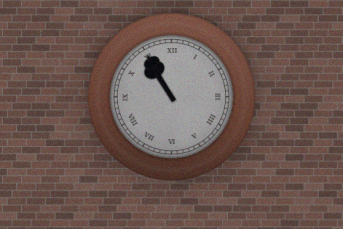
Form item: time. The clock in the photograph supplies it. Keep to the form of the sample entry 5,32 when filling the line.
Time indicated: 10,55
